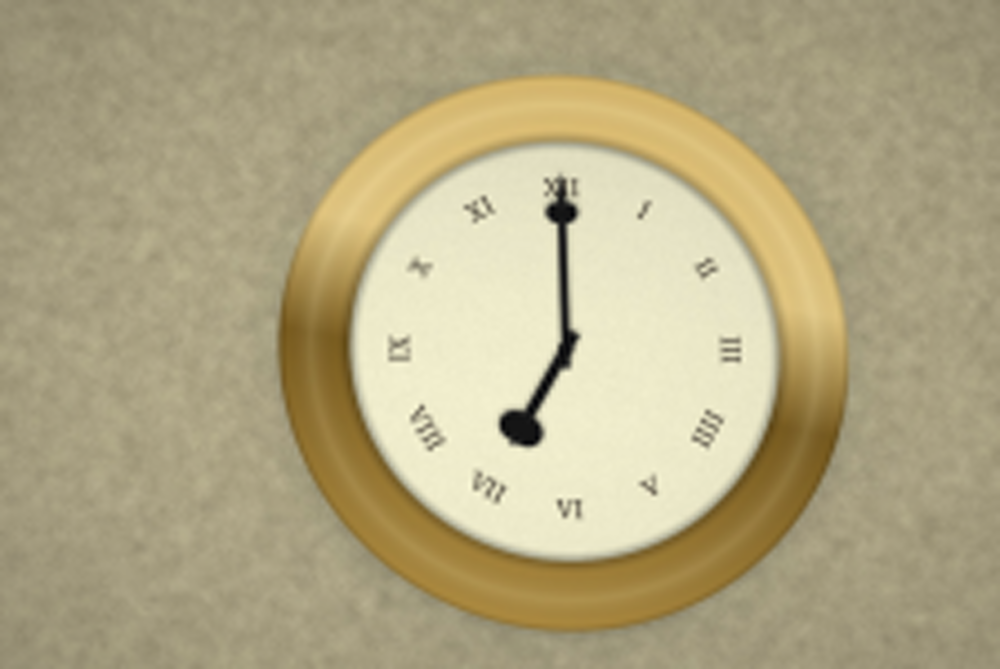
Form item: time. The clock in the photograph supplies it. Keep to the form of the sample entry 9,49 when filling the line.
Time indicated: 7,00
